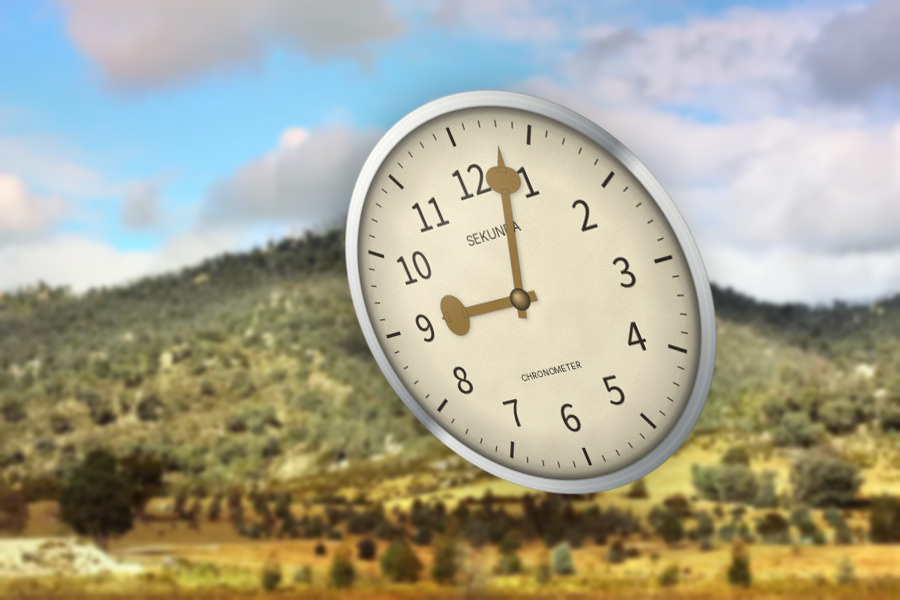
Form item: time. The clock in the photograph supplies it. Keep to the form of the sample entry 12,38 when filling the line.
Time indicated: 9,03
